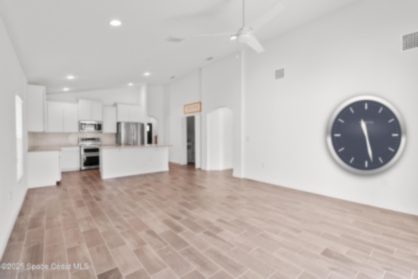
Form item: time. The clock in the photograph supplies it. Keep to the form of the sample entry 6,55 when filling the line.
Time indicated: 11,28
